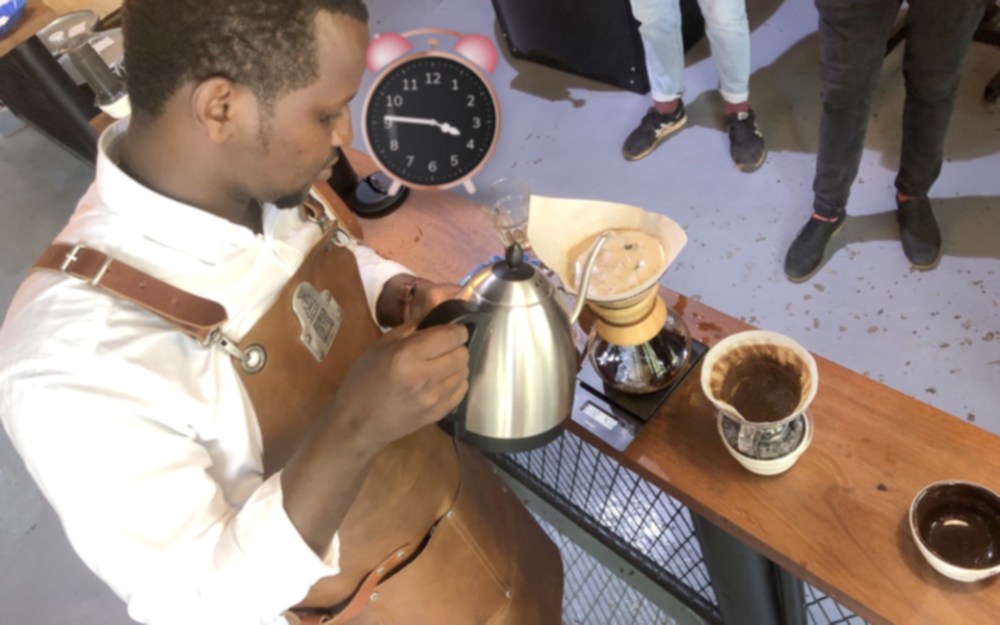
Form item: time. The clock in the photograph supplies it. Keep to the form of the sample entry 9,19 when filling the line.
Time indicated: 3,46
